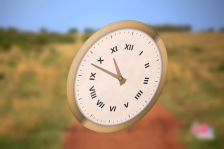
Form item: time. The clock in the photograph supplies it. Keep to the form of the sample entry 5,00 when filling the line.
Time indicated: 10,48
